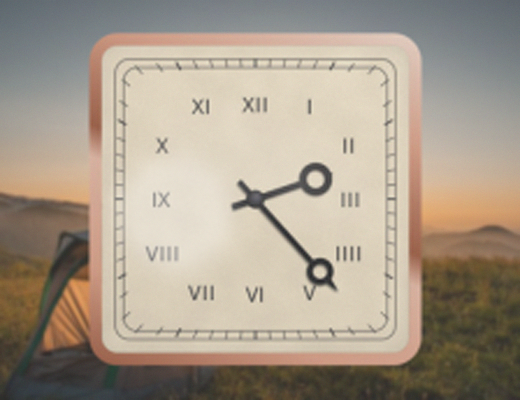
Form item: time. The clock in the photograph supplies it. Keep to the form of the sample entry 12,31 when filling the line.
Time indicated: 2,23
